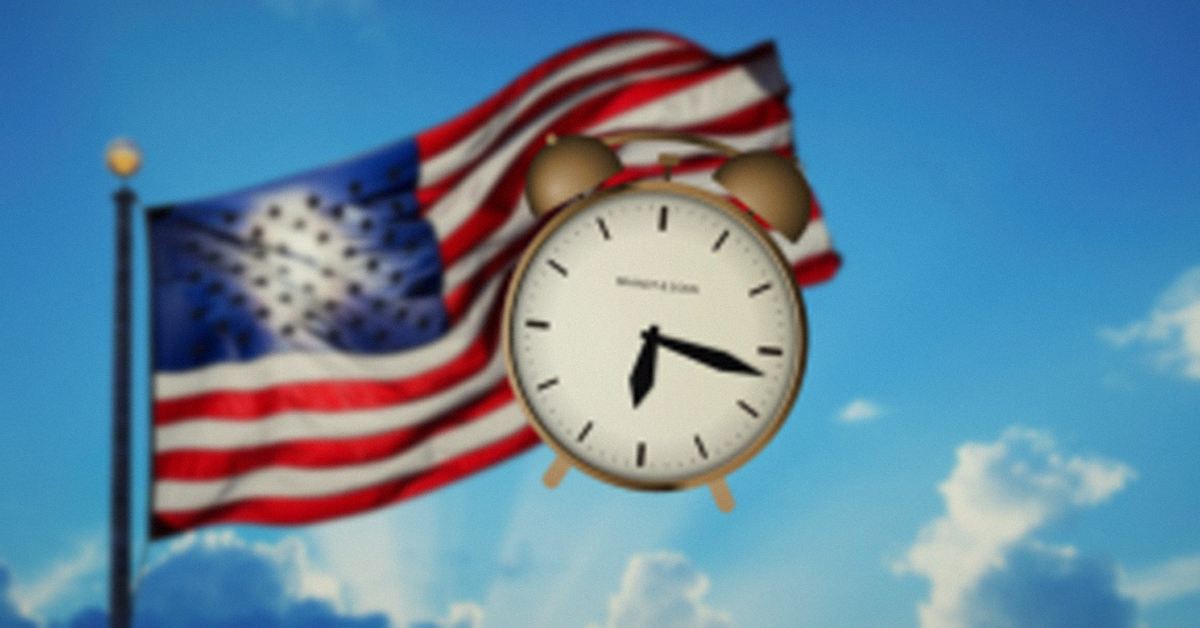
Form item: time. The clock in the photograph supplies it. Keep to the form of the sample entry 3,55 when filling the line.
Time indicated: 6,17
